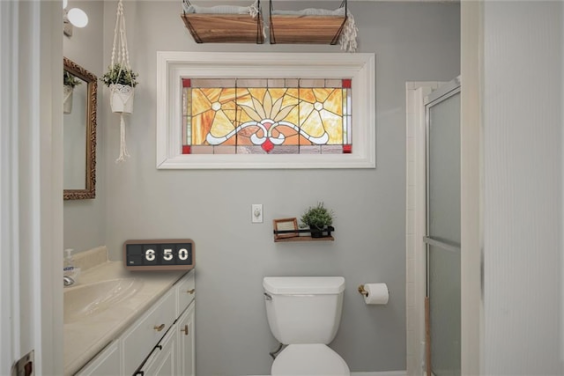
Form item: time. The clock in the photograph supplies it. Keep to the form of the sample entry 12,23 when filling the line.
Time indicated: 6,50
